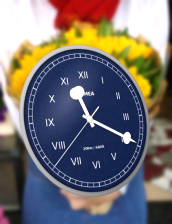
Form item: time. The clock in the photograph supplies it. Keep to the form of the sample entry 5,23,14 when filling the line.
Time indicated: 11,19,38
